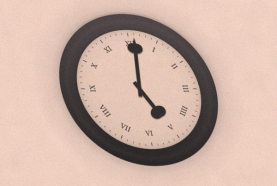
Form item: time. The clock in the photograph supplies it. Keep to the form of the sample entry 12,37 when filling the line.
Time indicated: 5,01
